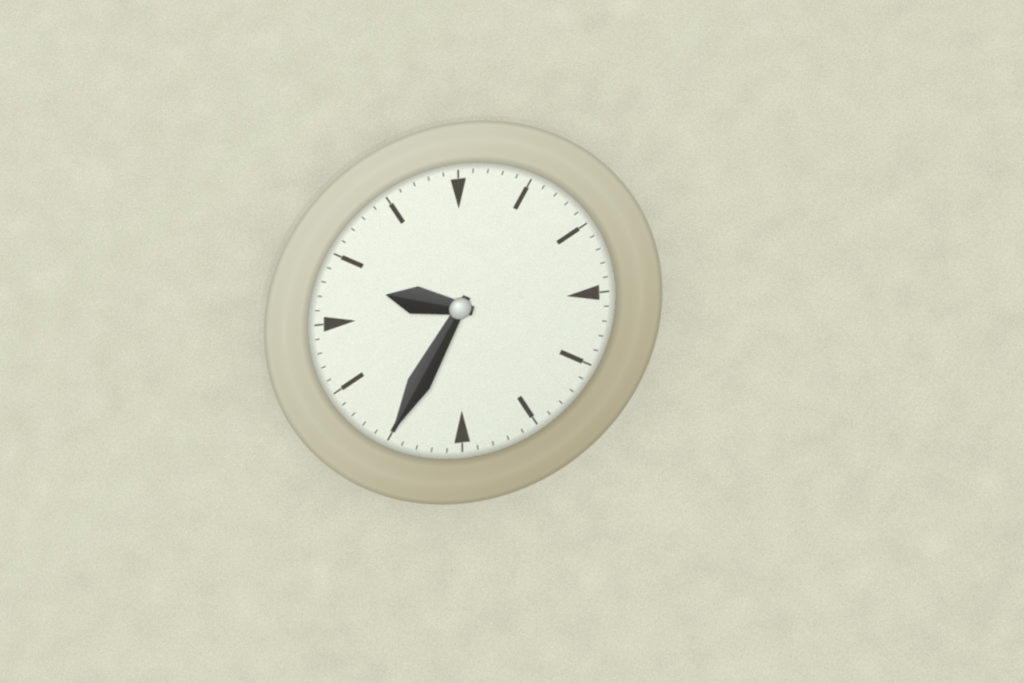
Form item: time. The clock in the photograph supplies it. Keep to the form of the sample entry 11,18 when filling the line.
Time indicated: 9,35
